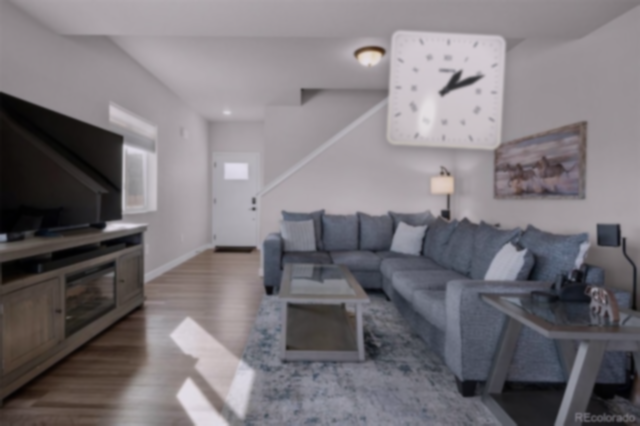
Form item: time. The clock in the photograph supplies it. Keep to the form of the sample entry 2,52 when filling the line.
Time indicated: 1,11
